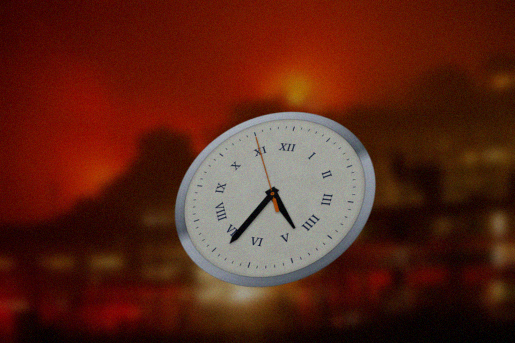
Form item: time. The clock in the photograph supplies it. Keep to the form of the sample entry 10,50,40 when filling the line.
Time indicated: 4,33,55
